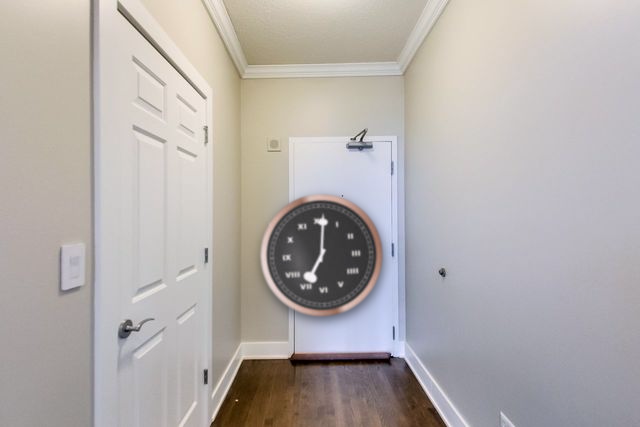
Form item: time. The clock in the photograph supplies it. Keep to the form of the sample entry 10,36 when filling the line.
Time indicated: 7,01
